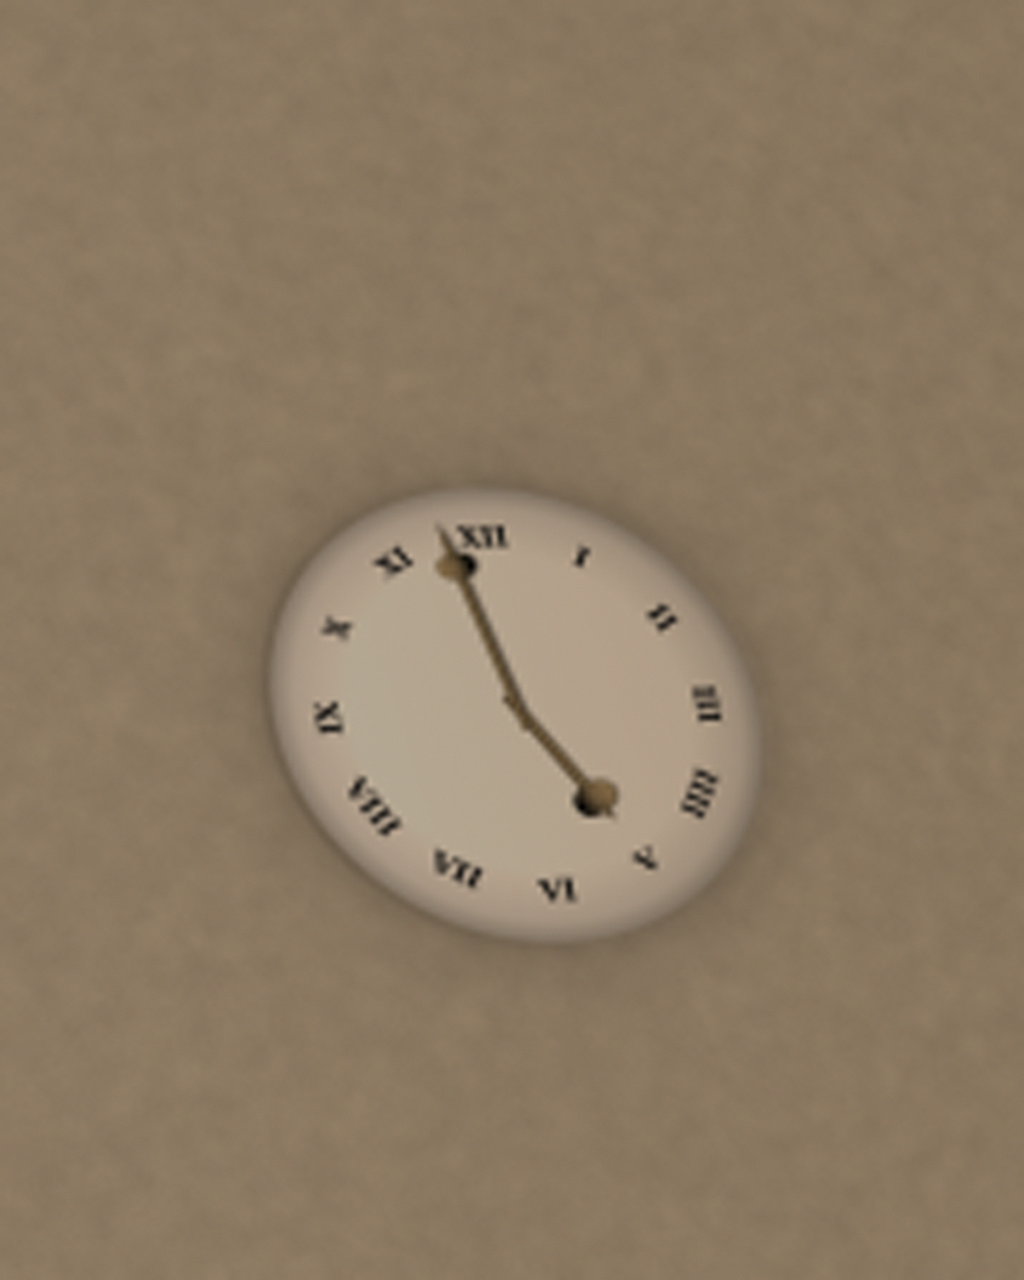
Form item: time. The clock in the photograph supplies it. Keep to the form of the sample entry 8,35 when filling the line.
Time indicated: 4,58
